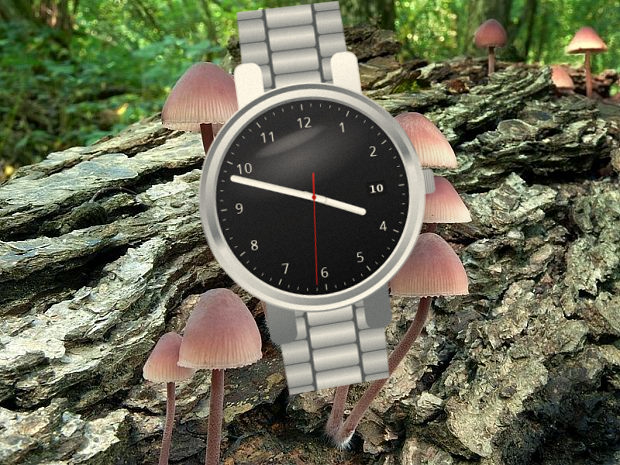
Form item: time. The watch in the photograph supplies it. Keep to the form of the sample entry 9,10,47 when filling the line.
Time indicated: 3,48,31
